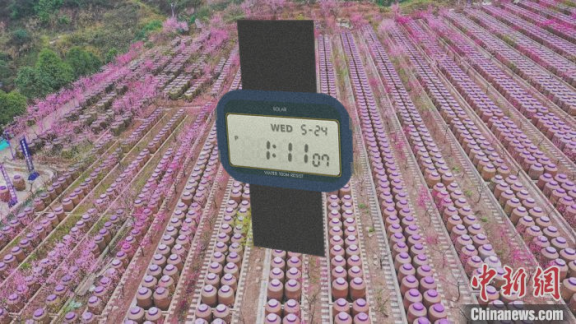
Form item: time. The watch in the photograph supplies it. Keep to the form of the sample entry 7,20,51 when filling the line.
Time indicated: 1,11,07
